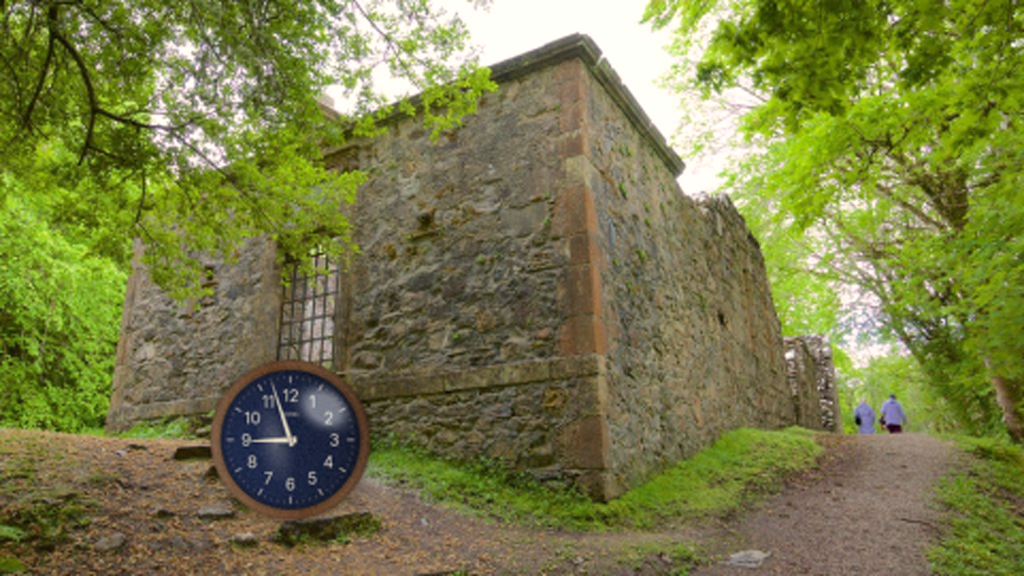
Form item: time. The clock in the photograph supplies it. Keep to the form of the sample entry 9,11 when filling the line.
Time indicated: 8,57
